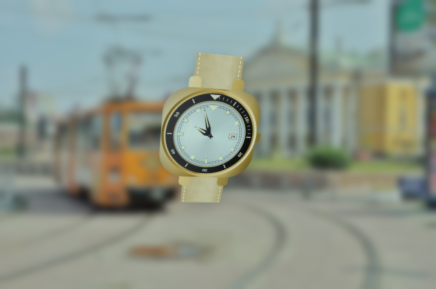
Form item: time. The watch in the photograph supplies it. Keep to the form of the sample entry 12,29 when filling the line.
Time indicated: 9,57
